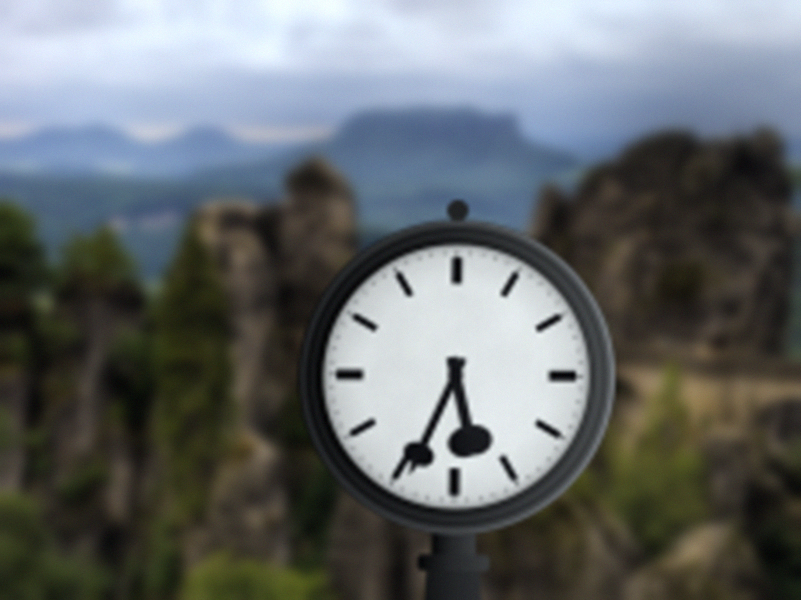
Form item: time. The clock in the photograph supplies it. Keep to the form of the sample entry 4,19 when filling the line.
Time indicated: 5,34
